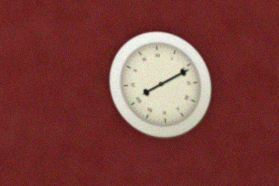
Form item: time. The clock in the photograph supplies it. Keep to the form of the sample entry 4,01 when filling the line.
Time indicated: 8,11
